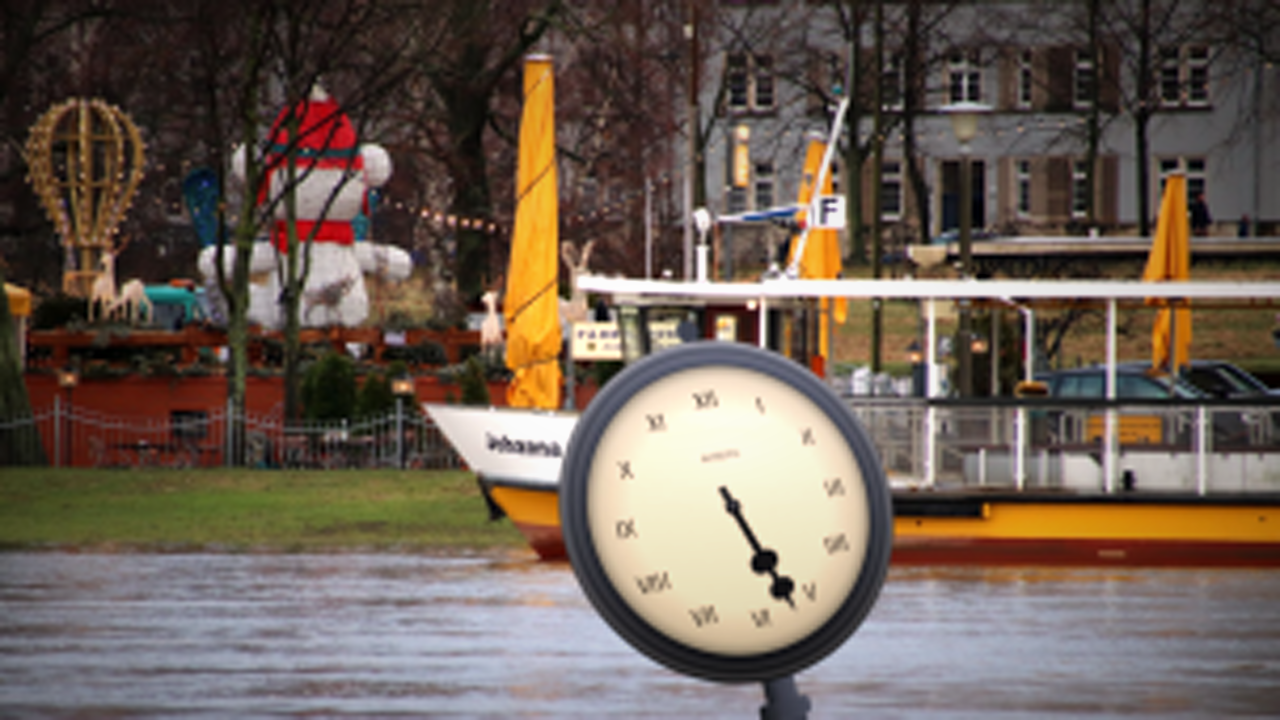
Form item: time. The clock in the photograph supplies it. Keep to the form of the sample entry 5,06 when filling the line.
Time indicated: 5,27
